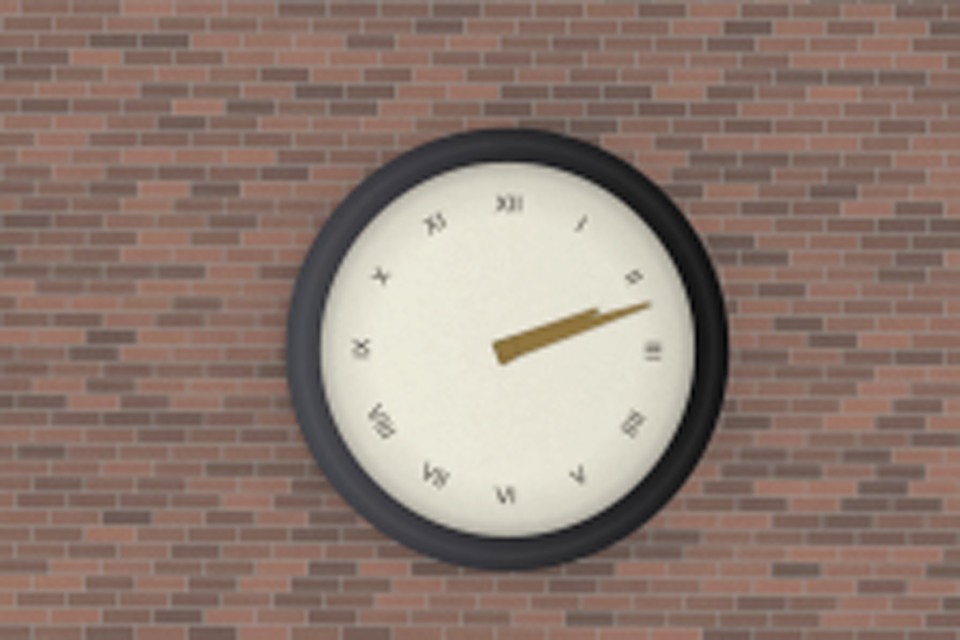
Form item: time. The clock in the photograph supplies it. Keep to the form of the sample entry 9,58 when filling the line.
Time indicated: 2,12
